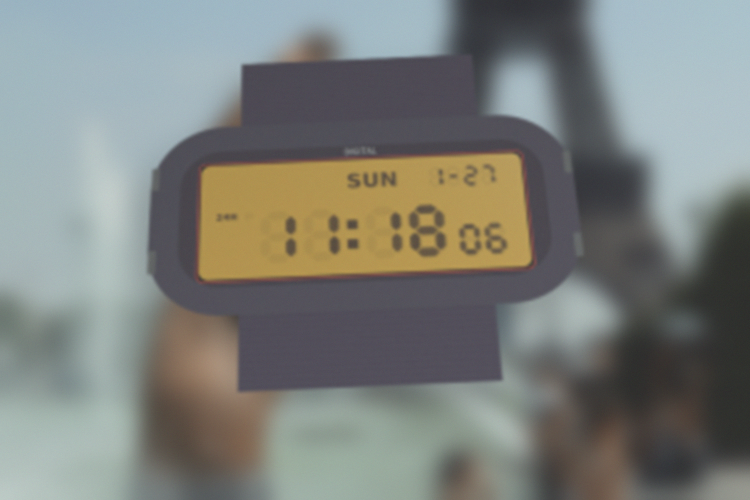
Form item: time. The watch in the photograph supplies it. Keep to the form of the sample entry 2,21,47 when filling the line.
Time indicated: 11,18,06
